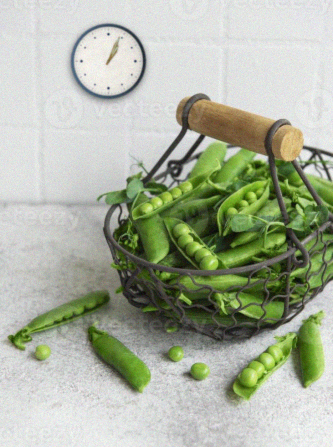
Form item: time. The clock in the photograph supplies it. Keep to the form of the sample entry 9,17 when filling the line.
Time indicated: 1,04
